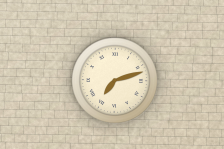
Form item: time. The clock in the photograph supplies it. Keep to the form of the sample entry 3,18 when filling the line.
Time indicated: 7,12
